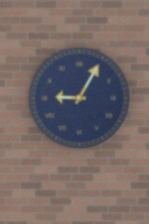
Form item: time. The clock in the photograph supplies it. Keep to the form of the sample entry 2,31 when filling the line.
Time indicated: 9,05
